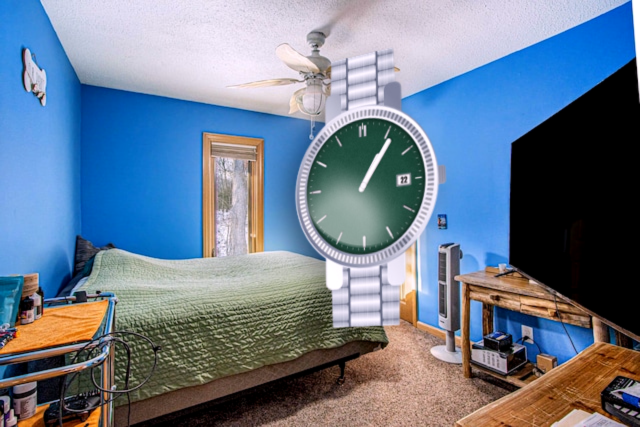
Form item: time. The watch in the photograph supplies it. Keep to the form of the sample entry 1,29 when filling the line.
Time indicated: 1,06
